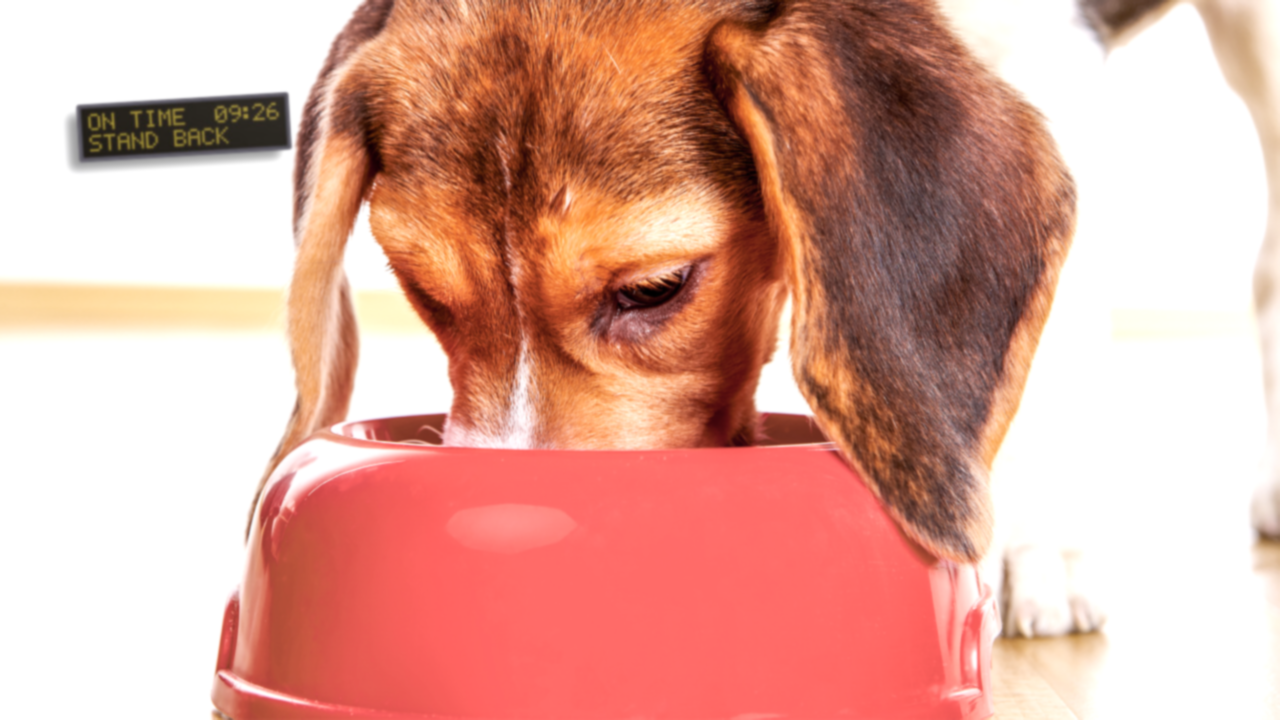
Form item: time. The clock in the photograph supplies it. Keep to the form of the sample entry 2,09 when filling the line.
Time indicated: 9,26
